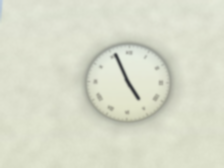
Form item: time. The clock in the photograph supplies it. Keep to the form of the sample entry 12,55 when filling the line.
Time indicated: 4,56
